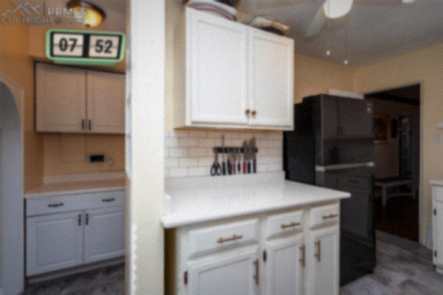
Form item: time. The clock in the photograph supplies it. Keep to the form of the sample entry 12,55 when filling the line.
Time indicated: 7,52
